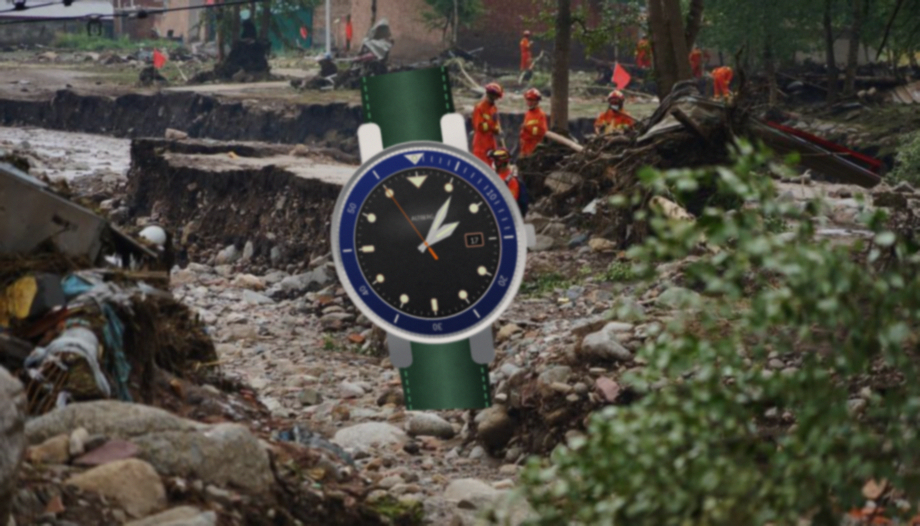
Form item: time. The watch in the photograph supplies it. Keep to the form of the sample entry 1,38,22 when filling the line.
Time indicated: 2,05,55
